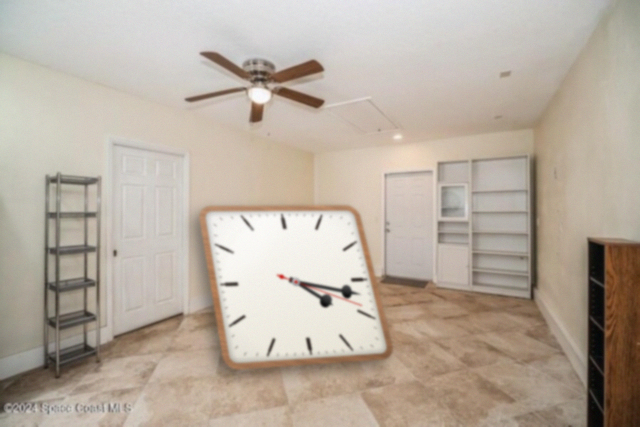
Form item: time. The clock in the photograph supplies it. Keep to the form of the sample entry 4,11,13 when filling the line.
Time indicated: 4,17,19
